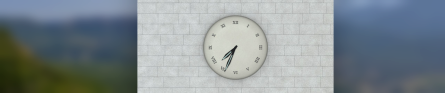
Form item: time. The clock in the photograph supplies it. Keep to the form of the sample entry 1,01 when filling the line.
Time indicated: 7,34
